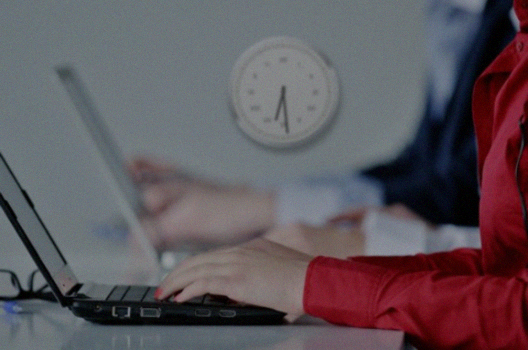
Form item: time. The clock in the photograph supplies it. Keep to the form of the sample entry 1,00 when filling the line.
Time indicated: 6,29
